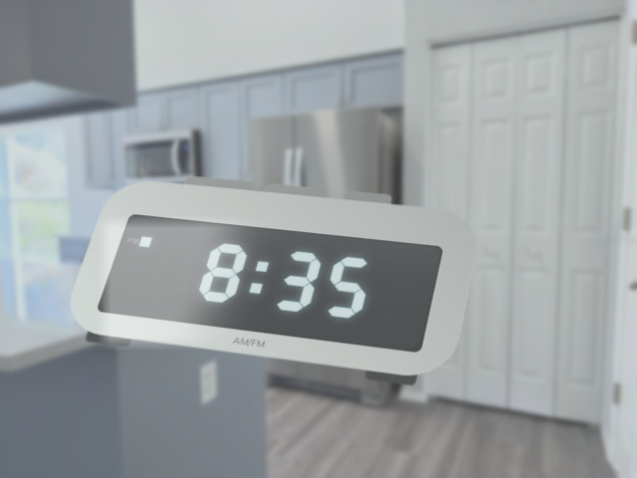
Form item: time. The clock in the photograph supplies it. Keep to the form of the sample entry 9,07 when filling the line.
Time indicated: 8,35
